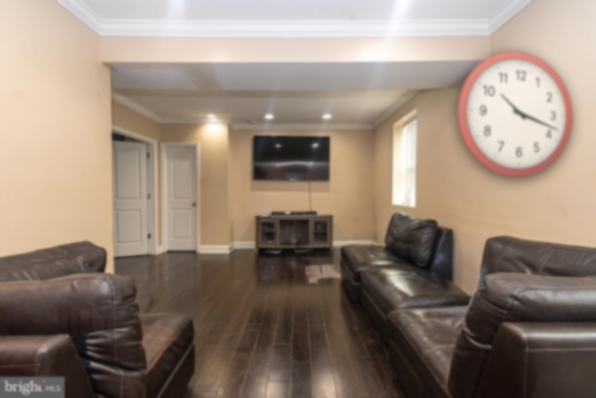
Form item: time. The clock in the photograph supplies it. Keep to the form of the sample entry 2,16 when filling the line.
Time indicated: 10,18
